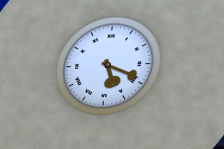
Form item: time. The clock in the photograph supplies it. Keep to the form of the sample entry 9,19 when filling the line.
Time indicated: 5,19
